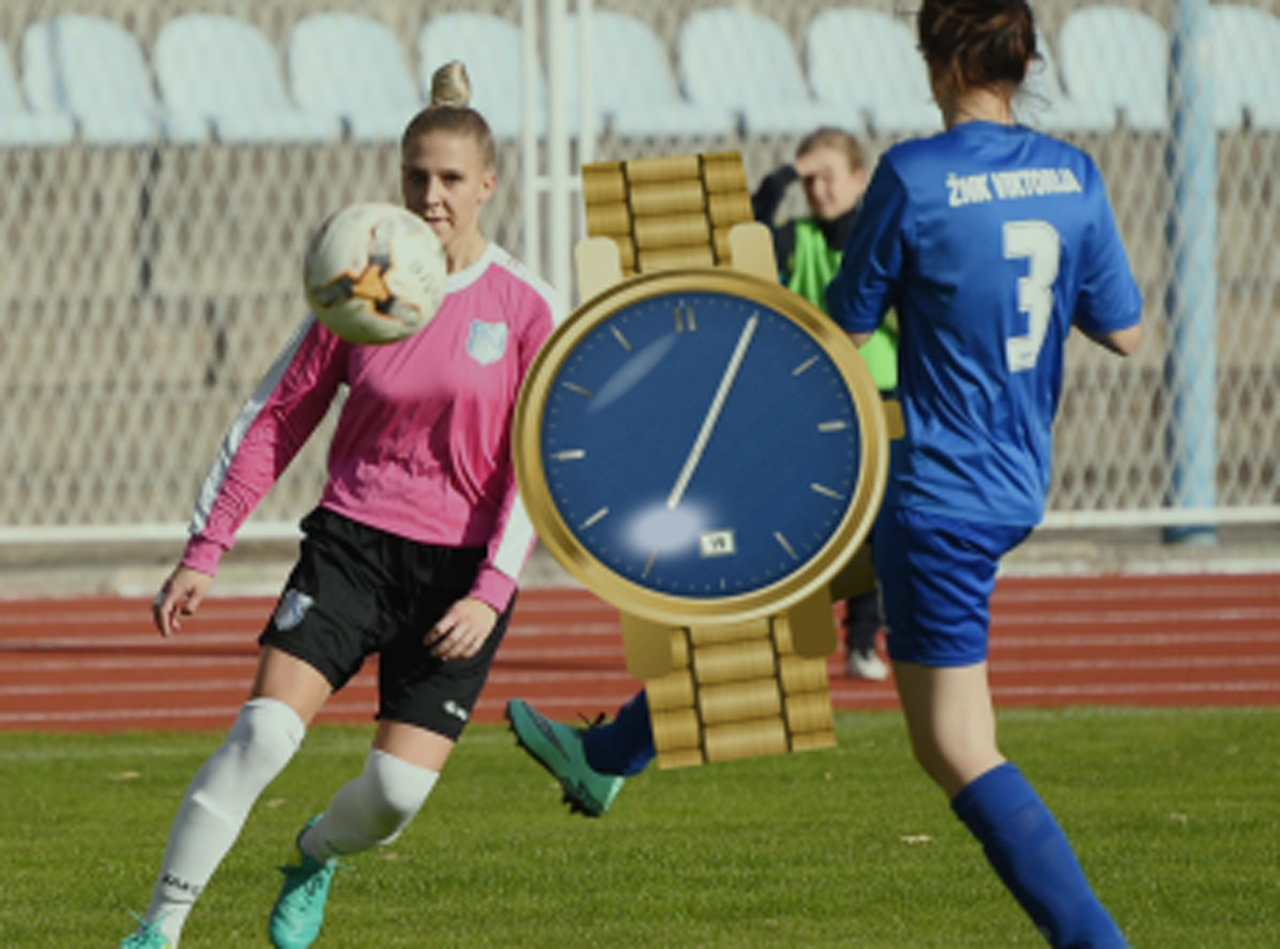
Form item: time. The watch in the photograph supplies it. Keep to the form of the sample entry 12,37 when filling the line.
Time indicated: 7,05
